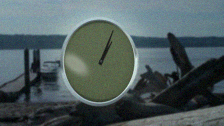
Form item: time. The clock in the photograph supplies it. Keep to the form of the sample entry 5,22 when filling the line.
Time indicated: 1,04
